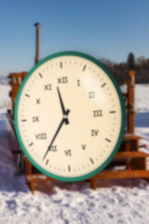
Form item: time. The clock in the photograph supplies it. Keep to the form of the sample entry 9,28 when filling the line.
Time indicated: 11,36
